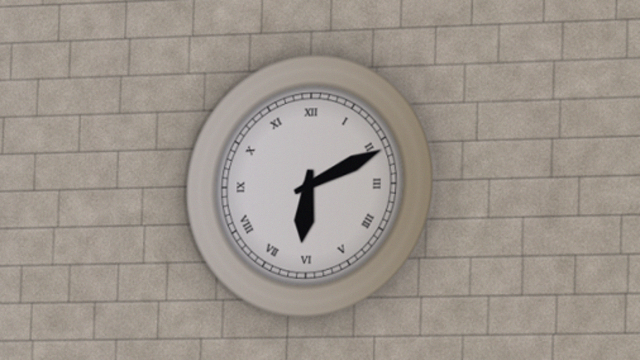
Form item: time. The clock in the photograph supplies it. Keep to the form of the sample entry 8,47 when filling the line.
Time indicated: 6,11
